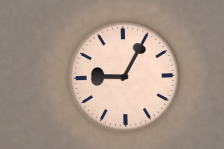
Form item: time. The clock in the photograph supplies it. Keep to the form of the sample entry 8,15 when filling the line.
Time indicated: 9,05
